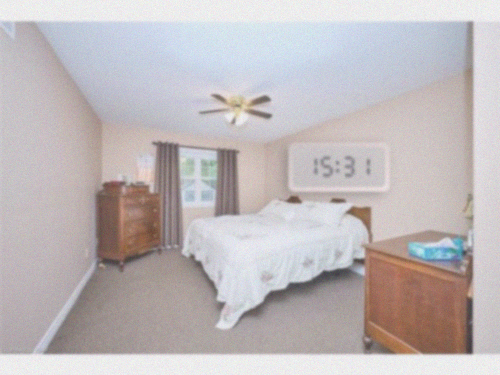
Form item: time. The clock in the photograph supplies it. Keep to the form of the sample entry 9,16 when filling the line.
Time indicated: 15,31
